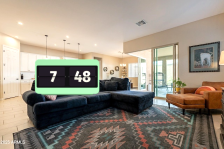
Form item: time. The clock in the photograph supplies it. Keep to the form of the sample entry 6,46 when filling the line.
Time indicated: 7,48
